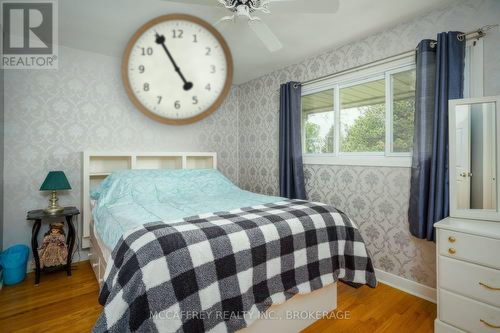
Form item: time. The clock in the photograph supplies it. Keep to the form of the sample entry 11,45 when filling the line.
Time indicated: 4,55
